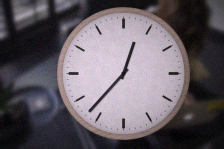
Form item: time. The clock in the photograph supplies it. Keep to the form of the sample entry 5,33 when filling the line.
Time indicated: 12,37
